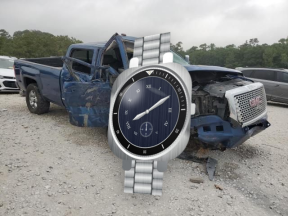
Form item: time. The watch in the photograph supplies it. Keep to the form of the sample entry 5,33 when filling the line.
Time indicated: 8,10
